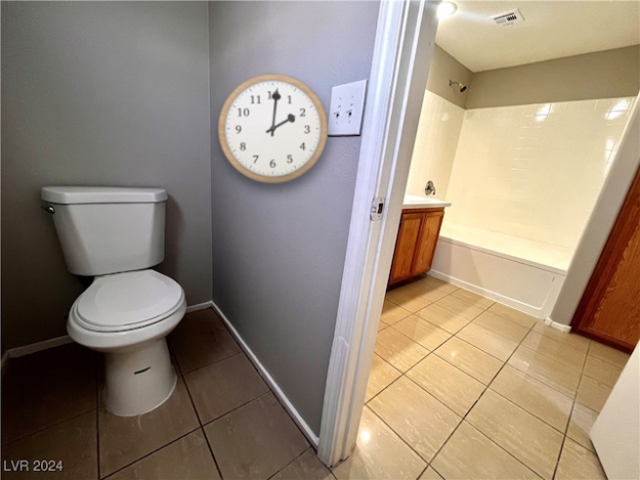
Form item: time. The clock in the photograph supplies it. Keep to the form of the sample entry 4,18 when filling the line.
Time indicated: 2,01
